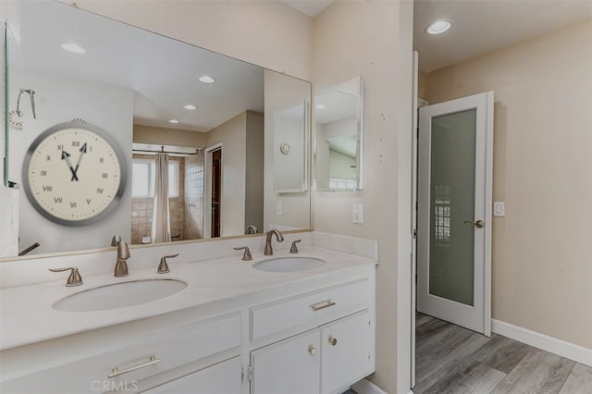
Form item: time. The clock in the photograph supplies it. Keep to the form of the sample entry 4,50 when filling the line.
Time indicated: 11,03
